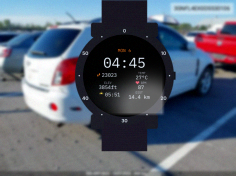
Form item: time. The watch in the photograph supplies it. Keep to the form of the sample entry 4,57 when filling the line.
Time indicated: 4,45
